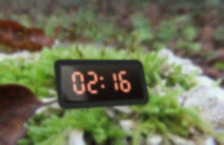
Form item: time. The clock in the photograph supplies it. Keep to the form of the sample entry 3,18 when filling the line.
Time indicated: 2,16
